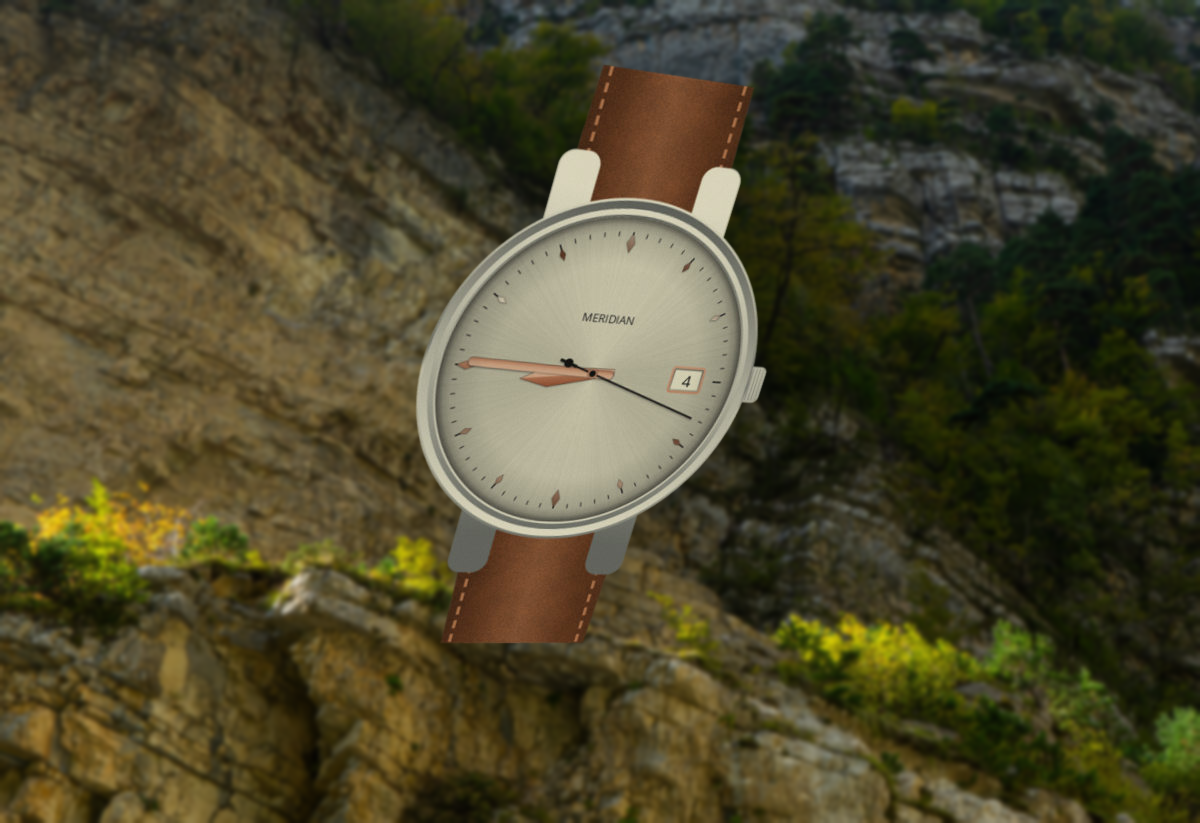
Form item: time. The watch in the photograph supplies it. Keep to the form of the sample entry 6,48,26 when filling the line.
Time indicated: 8,45,18
